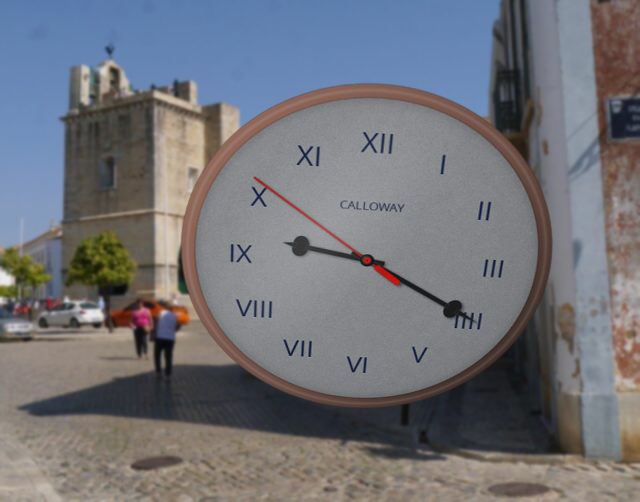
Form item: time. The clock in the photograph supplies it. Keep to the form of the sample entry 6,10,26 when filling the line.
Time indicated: 9,19,51
